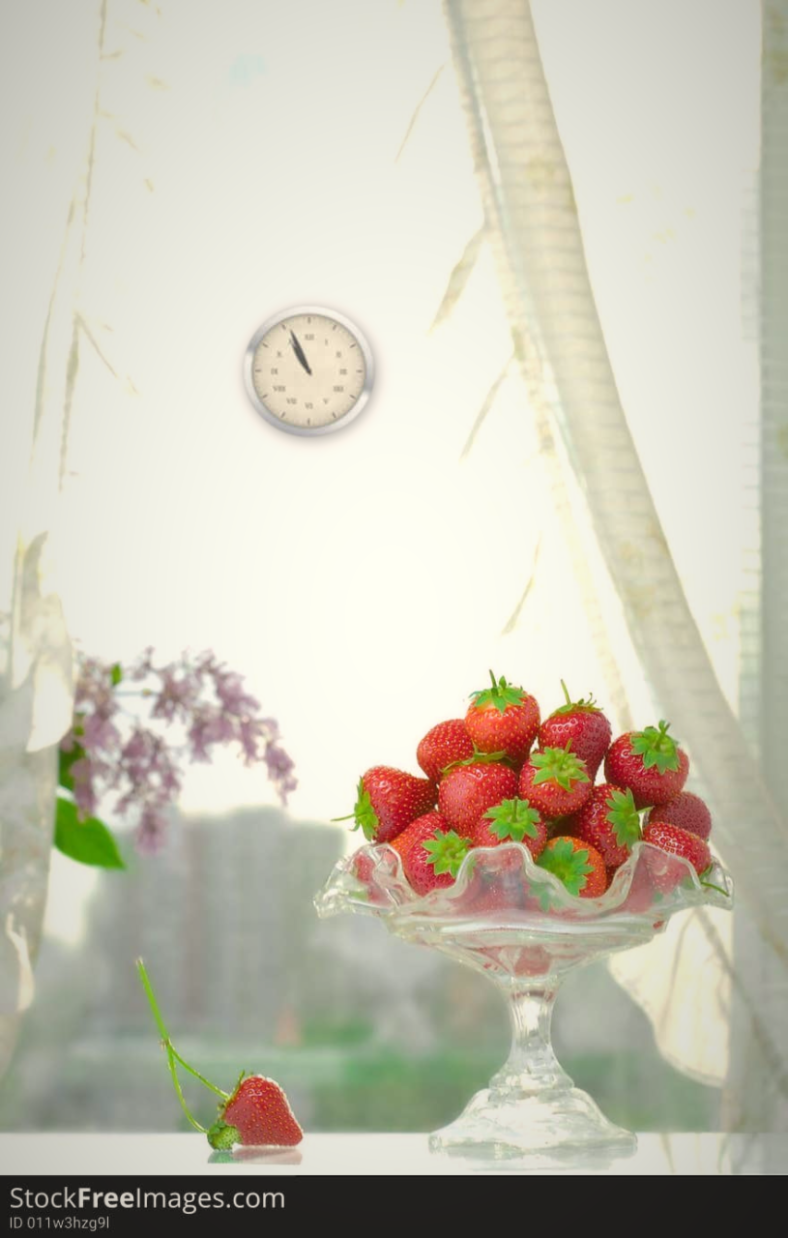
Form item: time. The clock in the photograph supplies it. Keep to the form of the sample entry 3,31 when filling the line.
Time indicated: 10,56
